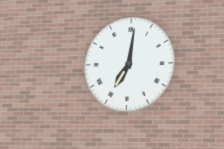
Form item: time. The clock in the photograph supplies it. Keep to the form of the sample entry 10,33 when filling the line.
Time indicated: 7,01
